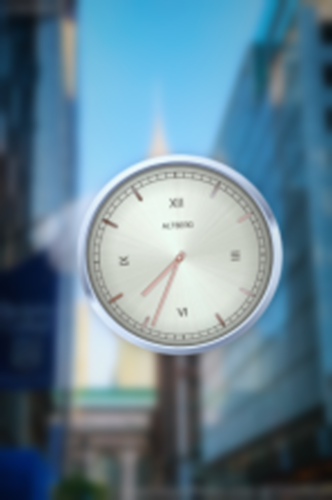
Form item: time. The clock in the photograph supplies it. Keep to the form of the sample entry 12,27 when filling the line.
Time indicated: 7,34
